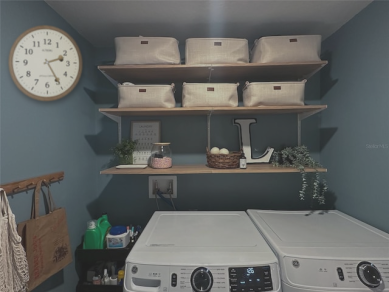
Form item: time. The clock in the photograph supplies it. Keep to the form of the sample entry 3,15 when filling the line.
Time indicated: 2,25
